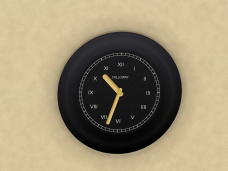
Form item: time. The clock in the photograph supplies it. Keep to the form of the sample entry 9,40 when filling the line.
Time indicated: 10,33
